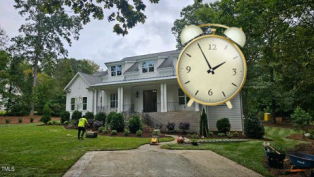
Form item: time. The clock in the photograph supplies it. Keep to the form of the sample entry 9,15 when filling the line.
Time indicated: 1,55
